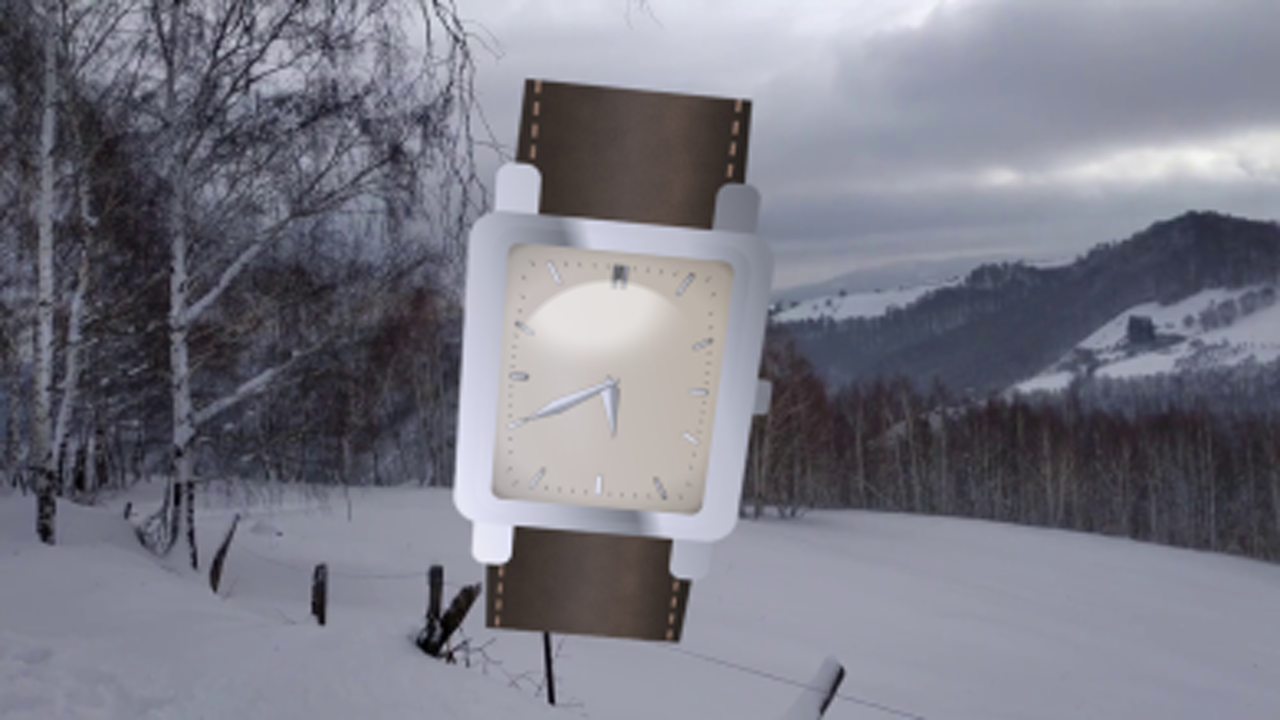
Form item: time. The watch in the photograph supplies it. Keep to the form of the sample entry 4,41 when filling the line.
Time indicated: 5,40
